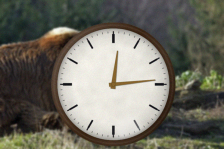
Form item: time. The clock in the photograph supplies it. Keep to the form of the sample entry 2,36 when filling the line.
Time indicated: 12,14
